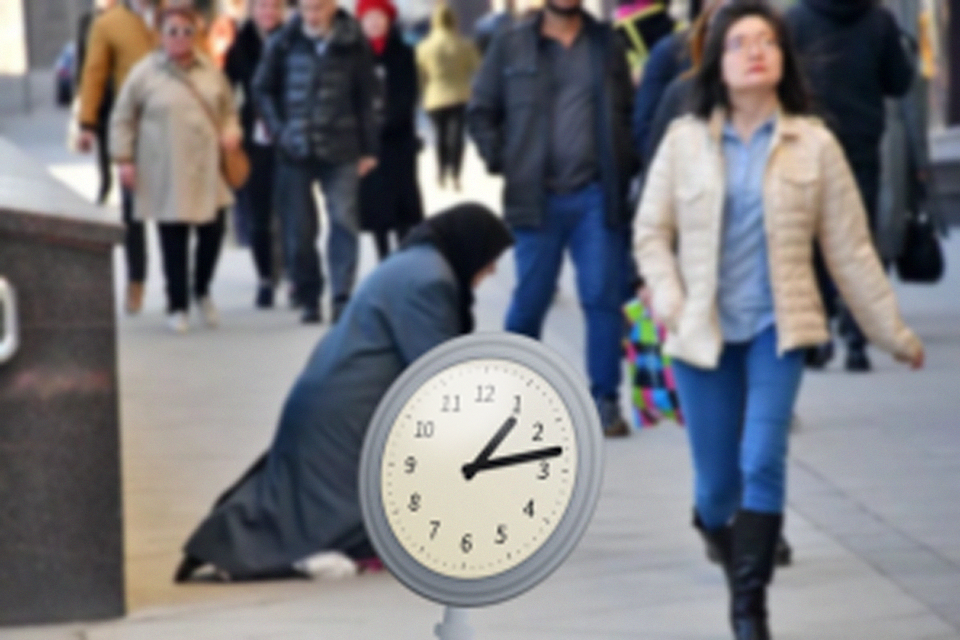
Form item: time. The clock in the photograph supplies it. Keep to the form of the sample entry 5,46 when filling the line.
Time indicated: 1,13
